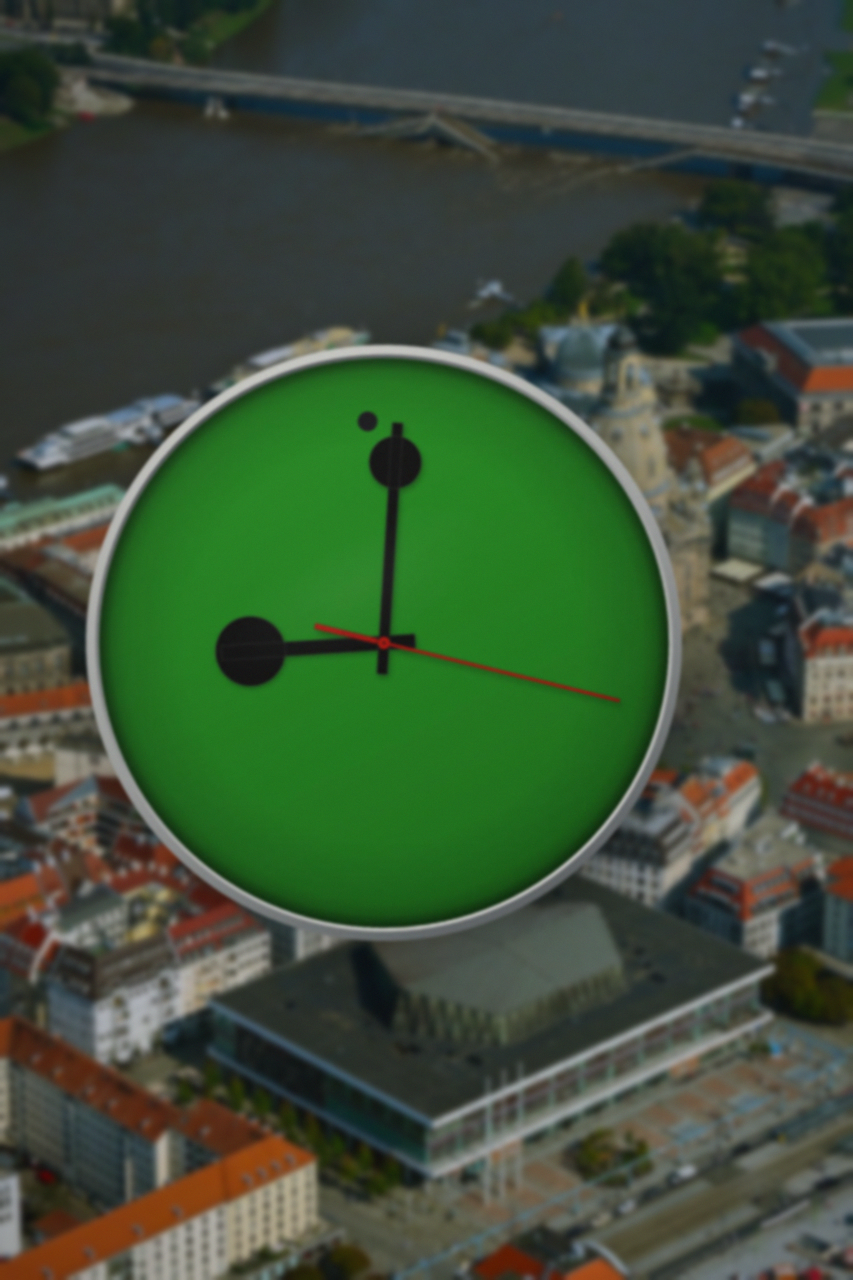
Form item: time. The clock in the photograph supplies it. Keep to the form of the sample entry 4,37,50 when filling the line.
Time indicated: 9,01,18
